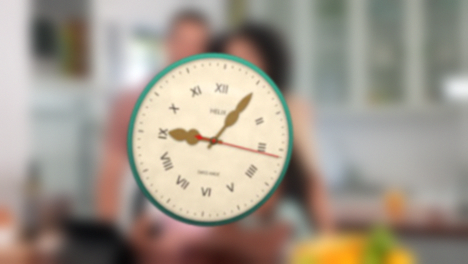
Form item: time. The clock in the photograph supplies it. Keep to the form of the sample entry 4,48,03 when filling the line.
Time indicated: 9,05,16
